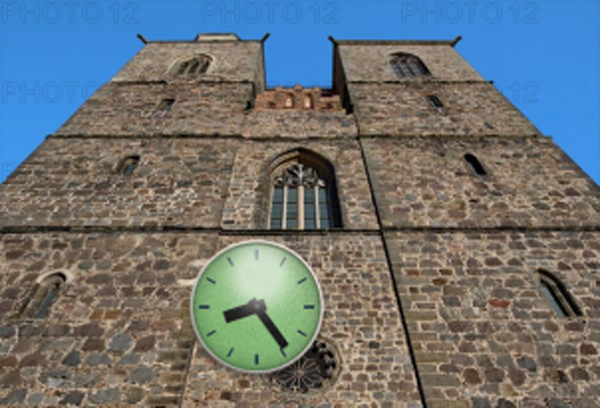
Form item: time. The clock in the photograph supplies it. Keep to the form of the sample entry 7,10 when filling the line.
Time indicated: 8,24
